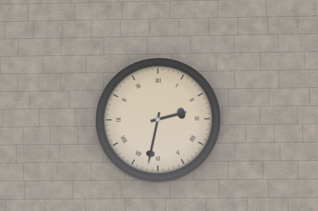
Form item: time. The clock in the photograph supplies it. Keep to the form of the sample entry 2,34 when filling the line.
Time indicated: 2,32
